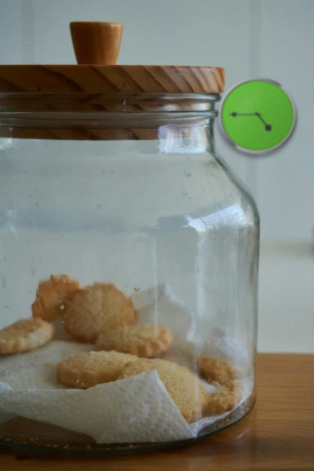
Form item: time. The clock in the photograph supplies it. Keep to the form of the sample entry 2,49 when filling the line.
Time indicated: 4,45
